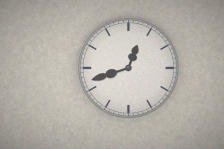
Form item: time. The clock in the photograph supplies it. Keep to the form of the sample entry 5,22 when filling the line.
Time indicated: 12,42
